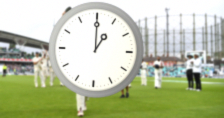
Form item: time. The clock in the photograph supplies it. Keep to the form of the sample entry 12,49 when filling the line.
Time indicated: 1,00
